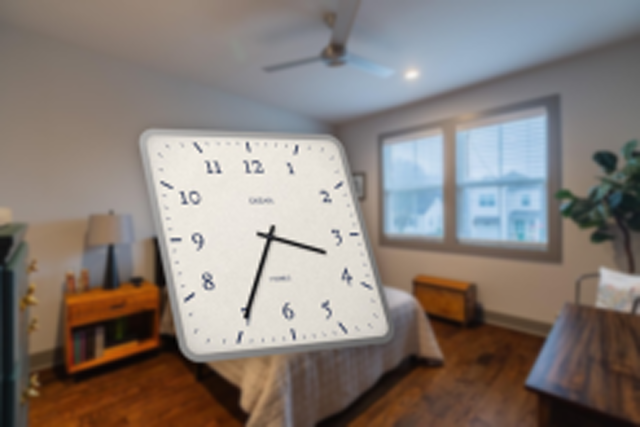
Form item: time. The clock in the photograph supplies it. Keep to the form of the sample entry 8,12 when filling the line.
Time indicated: 3,35
